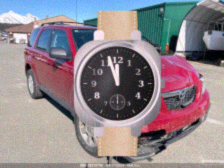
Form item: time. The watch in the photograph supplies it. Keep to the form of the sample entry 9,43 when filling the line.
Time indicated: 11,57
